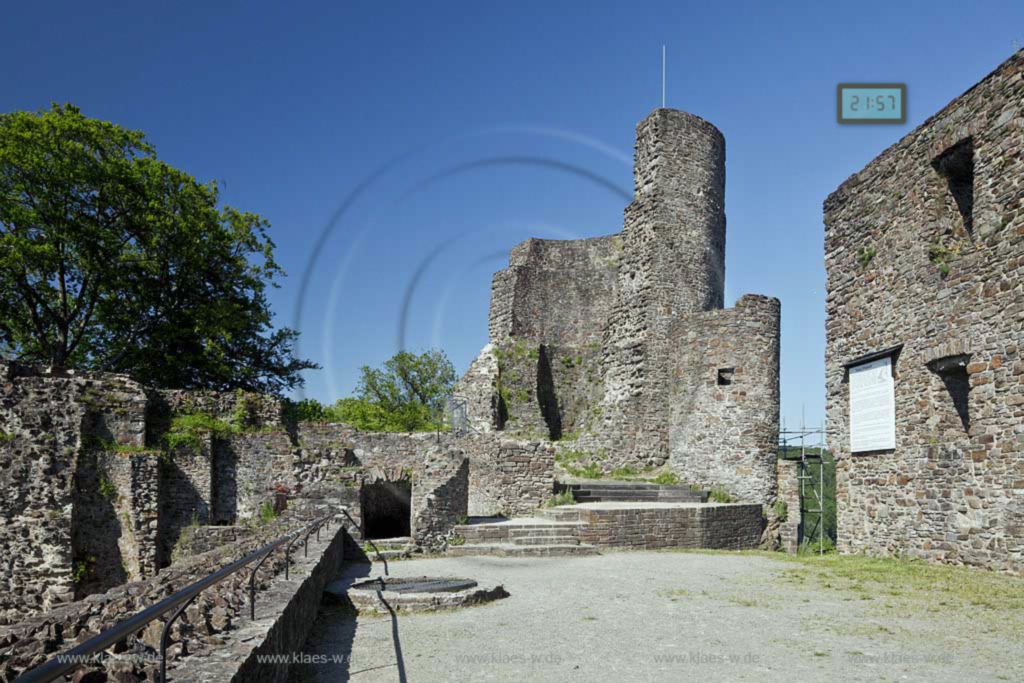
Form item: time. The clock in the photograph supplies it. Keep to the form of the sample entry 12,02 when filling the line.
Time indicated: 21,57
